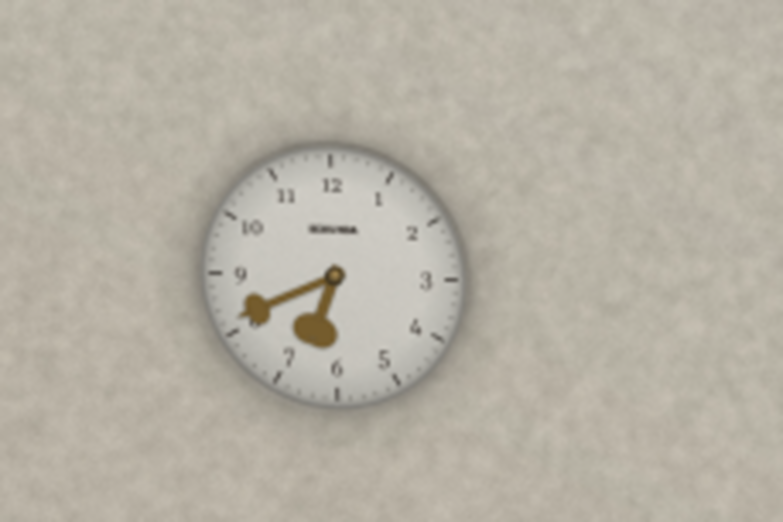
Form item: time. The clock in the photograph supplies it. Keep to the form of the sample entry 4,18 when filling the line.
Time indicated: 6,41
